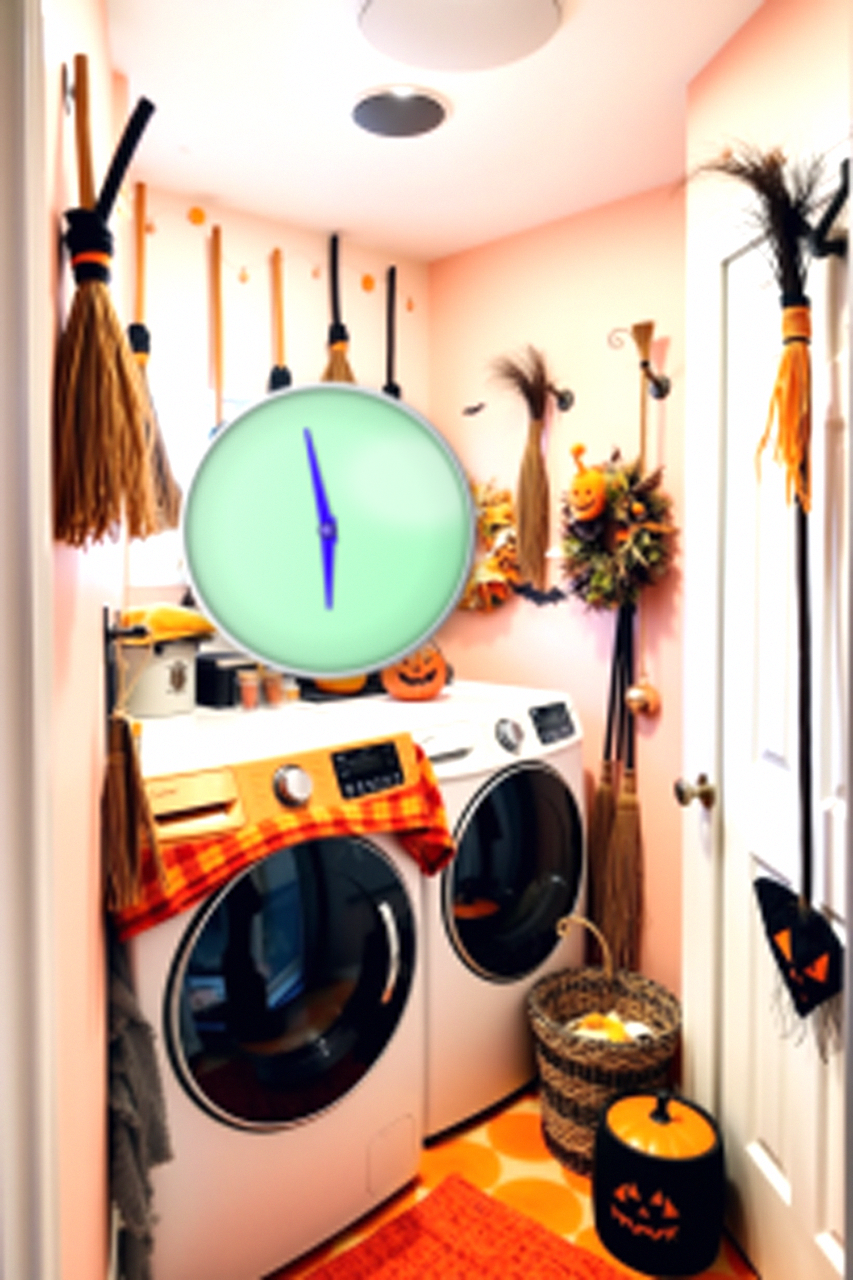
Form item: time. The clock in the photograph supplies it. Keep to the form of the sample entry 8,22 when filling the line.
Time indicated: 5,58
